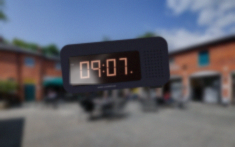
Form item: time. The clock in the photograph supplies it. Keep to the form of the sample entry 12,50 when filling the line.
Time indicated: 9,07
